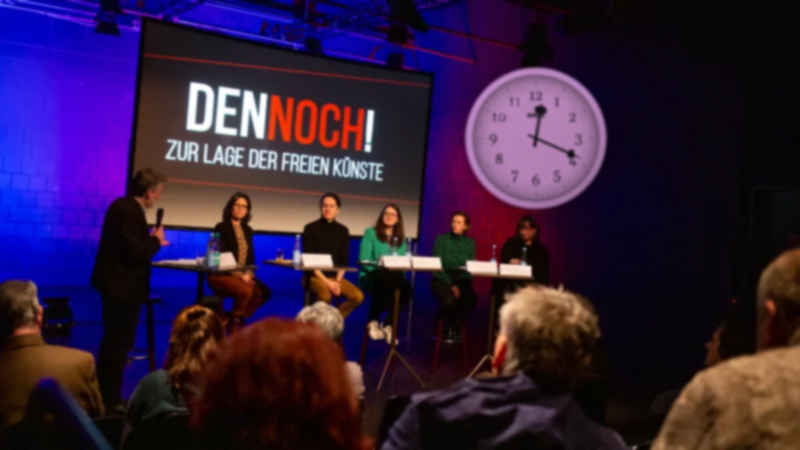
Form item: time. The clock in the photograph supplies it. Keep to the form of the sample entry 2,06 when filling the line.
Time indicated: 12,19
